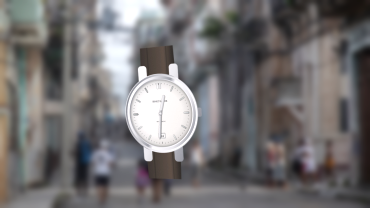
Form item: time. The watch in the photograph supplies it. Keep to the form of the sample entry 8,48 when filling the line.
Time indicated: 12,31
